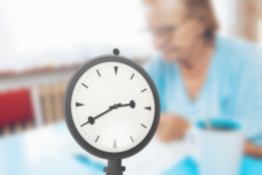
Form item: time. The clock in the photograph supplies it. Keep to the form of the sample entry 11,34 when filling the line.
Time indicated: 2,40
